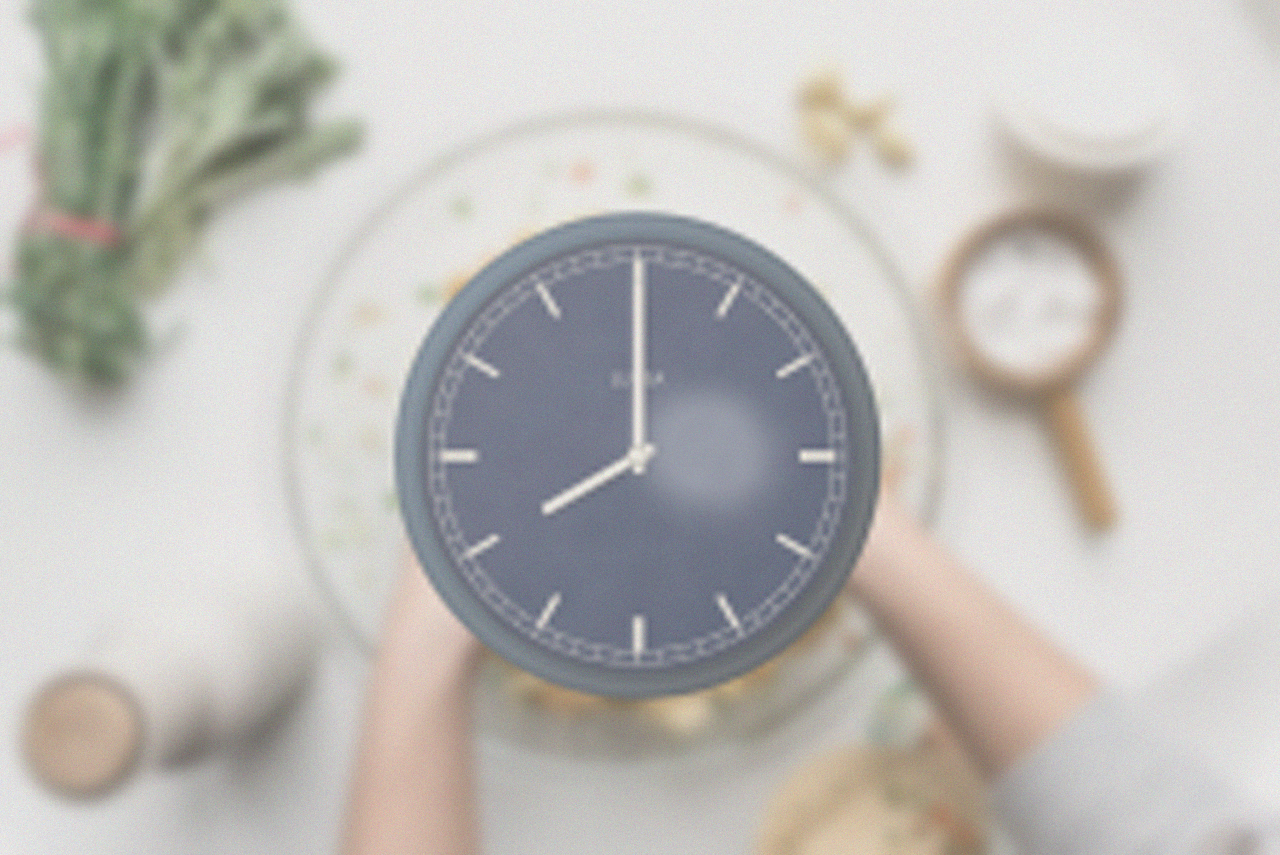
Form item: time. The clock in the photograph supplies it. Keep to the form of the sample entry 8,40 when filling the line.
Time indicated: 8,00
